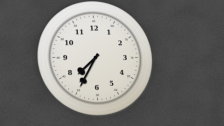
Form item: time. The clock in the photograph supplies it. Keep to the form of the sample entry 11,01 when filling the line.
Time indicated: 7,35
